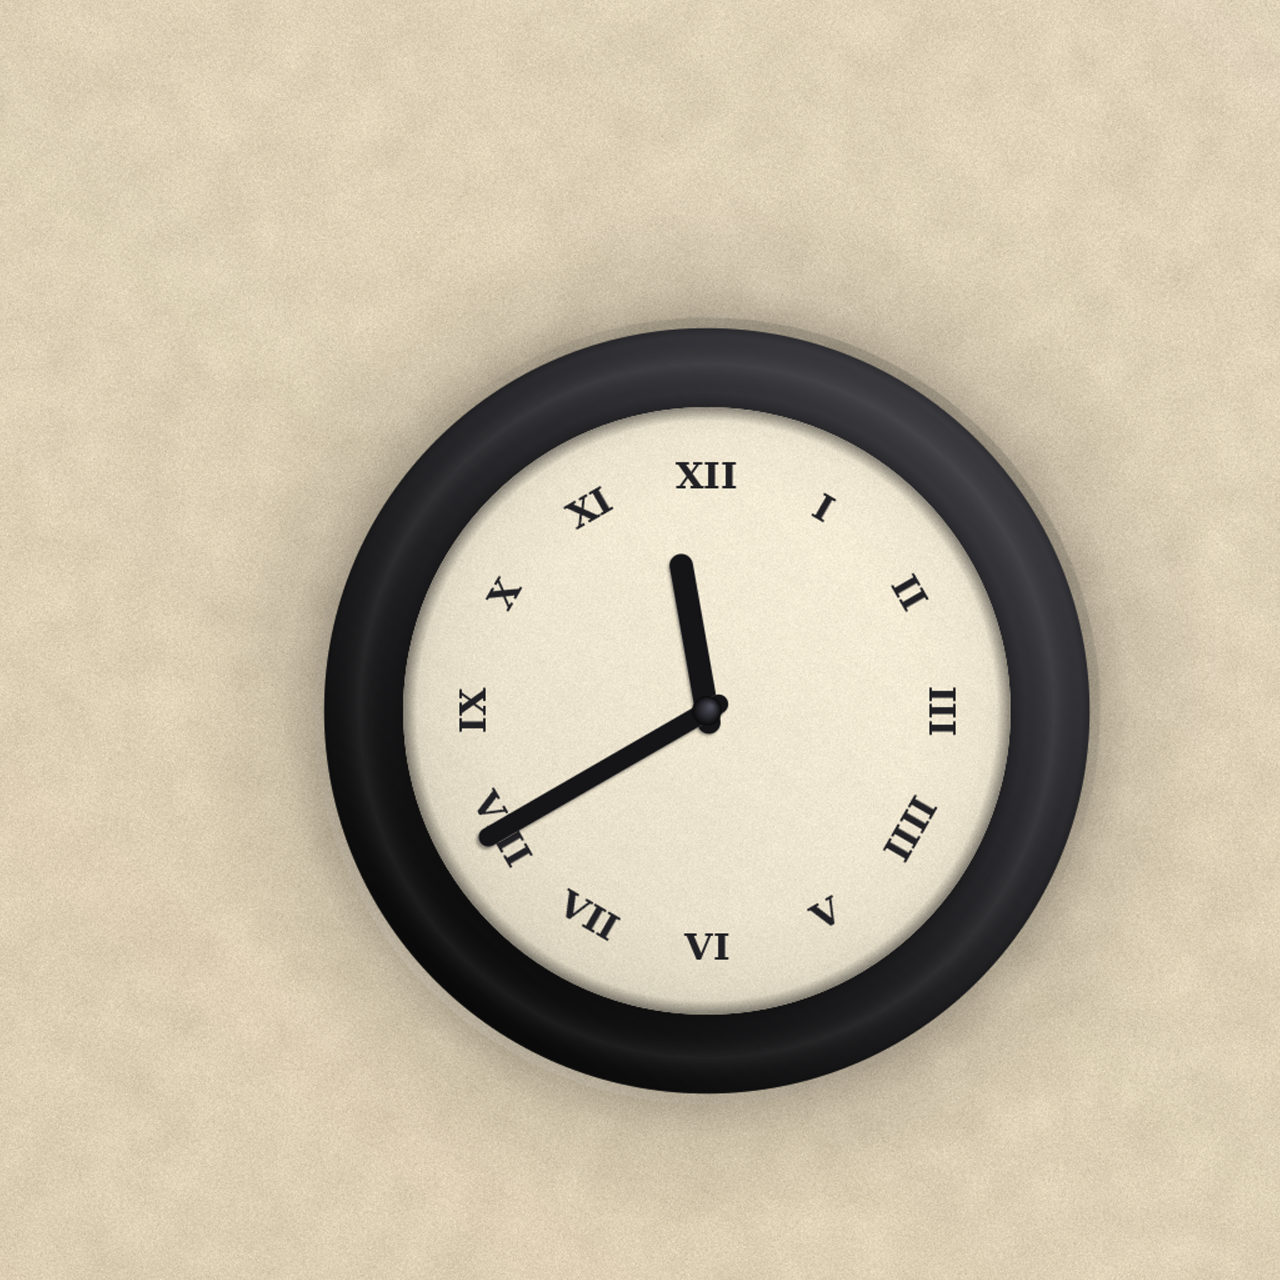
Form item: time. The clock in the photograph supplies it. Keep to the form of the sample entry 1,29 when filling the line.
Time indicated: 11,40
